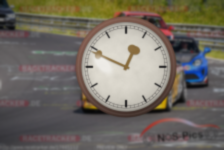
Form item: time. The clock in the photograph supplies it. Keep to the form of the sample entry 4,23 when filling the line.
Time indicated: 12,49
